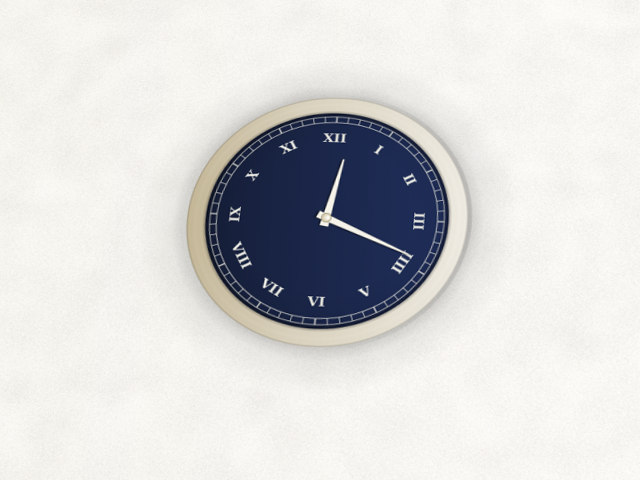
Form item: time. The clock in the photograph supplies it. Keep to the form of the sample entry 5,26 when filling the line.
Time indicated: 12,19
